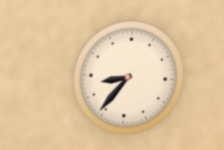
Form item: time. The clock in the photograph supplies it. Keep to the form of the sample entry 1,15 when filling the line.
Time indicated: 8,36
